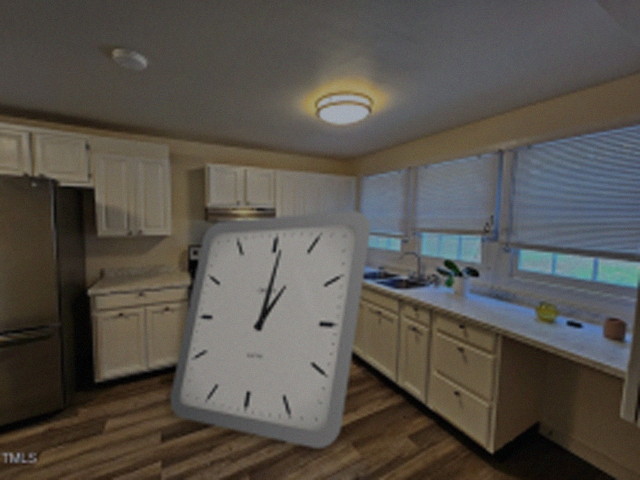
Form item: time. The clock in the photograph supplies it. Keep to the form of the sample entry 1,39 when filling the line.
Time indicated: 1,01
